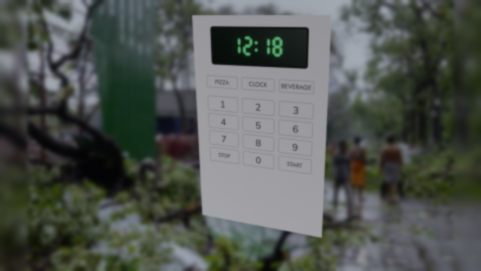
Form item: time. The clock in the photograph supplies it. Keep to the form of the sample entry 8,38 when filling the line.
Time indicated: 12,18
